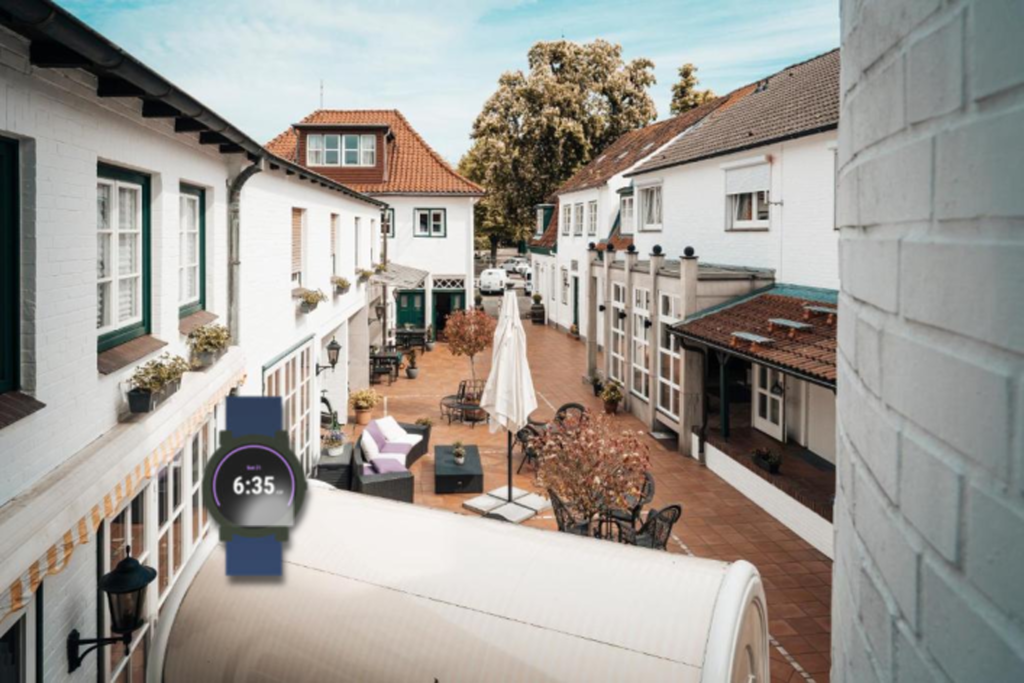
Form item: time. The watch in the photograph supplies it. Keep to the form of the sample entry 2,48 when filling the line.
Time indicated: 6,35
